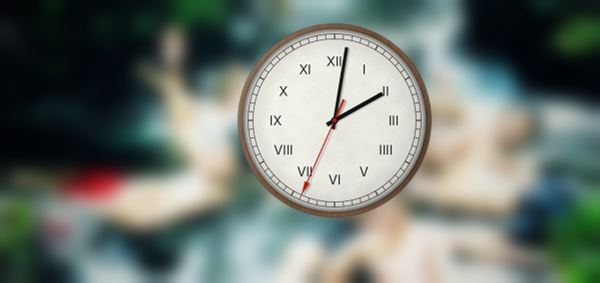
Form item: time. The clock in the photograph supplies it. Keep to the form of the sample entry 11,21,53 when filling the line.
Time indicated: 2,01,34
